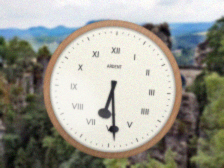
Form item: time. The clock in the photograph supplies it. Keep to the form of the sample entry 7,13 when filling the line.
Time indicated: 6,29
